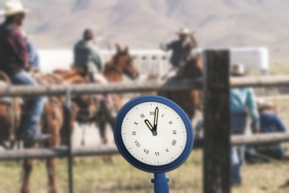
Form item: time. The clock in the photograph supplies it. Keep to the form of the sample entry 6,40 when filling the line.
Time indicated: 11,02
